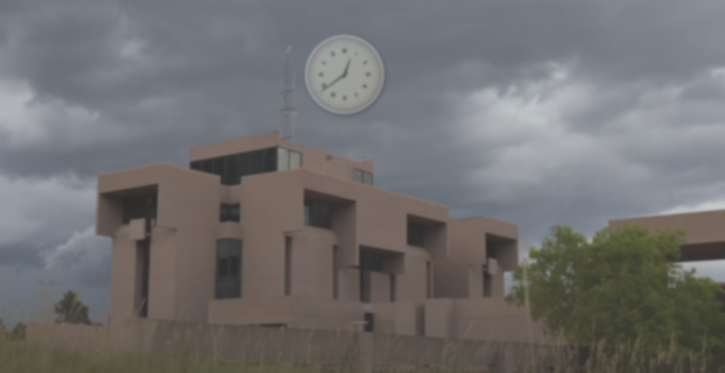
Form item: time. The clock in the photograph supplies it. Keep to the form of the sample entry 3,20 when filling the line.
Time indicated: 12,39
